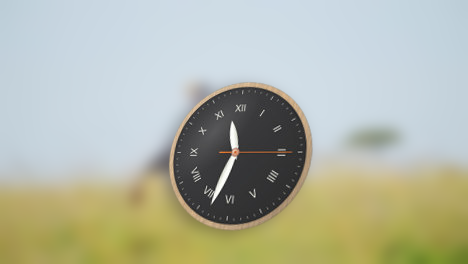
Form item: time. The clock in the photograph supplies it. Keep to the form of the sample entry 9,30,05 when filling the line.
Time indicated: 11,33,15
